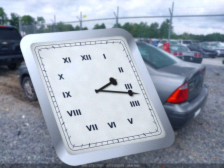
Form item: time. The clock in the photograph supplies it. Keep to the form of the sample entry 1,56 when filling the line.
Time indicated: 2,17
